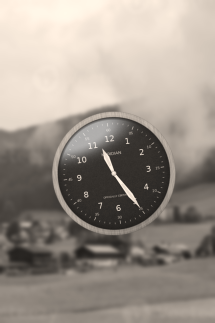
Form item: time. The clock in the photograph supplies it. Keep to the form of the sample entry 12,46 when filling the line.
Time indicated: 11,25
